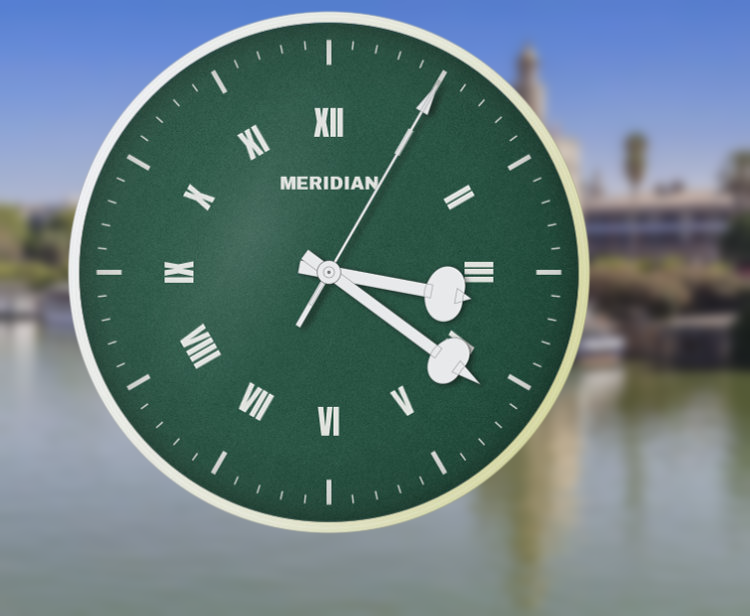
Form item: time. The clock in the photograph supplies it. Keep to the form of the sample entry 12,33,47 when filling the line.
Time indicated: 3,21,05
